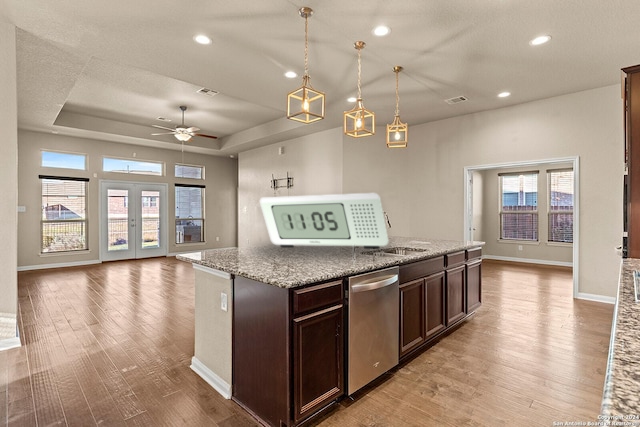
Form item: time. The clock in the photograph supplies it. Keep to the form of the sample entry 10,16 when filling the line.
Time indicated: 11,05
